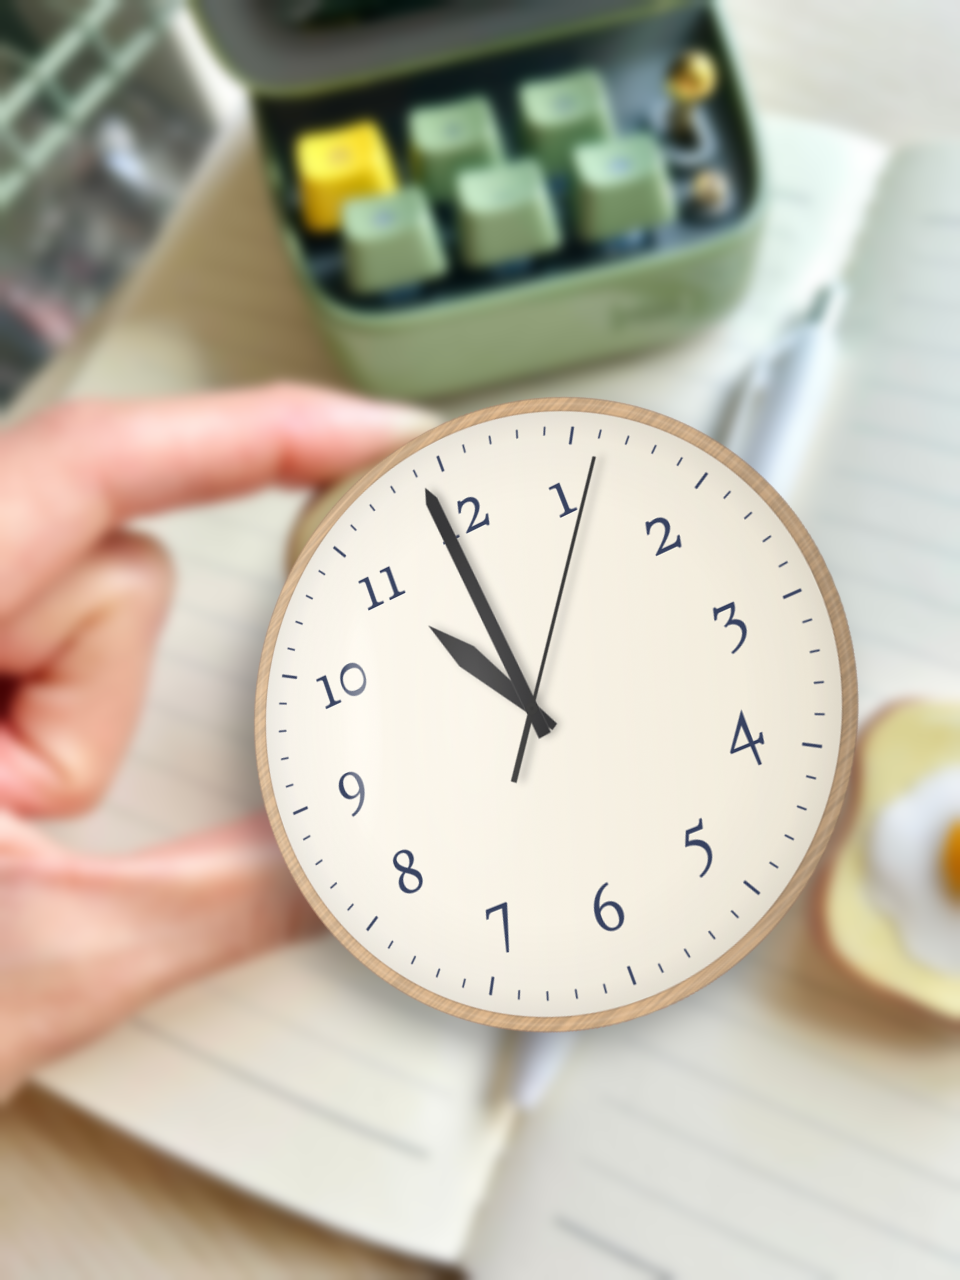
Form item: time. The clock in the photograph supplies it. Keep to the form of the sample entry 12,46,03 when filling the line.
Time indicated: 10,59,06
